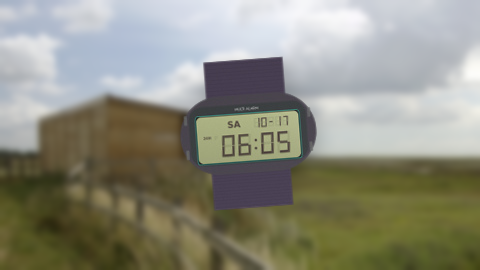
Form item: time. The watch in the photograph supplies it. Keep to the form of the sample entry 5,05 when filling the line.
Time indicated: 6,05
